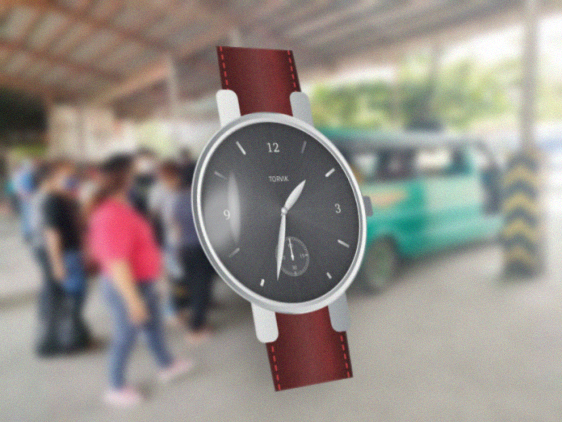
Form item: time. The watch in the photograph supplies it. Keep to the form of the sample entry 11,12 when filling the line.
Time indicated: 1,33
